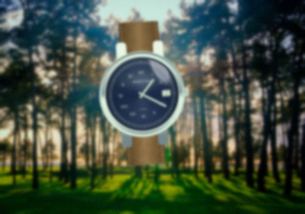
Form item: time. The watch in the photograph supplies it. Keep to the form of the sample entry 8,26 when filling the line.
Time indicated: 1,20
